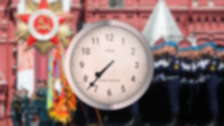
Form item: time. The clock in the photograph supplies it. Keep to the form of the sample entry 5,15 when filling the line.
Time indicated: 7,37
